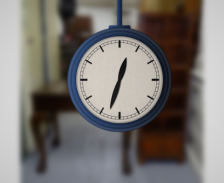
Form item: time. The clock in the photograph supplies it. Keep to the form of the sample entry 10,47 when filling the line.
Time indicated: 12,33
